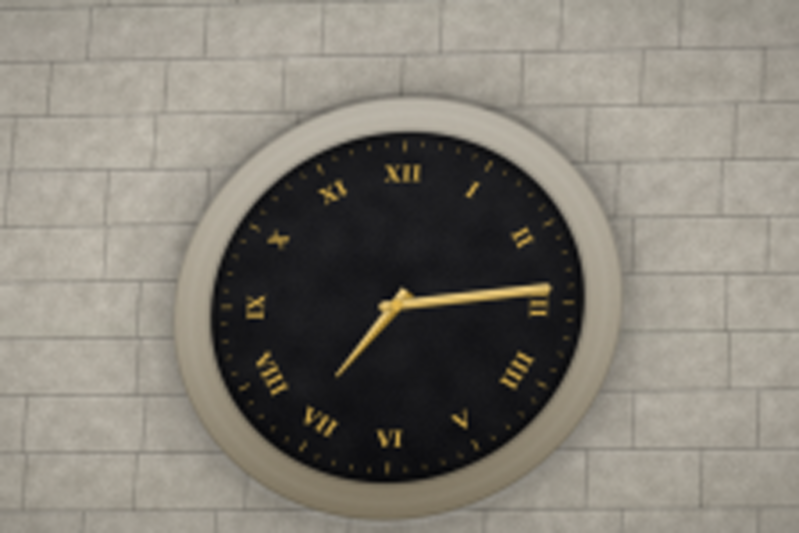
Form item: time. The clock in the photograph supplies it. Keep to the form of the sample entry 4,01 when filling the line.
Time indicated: 7,14
